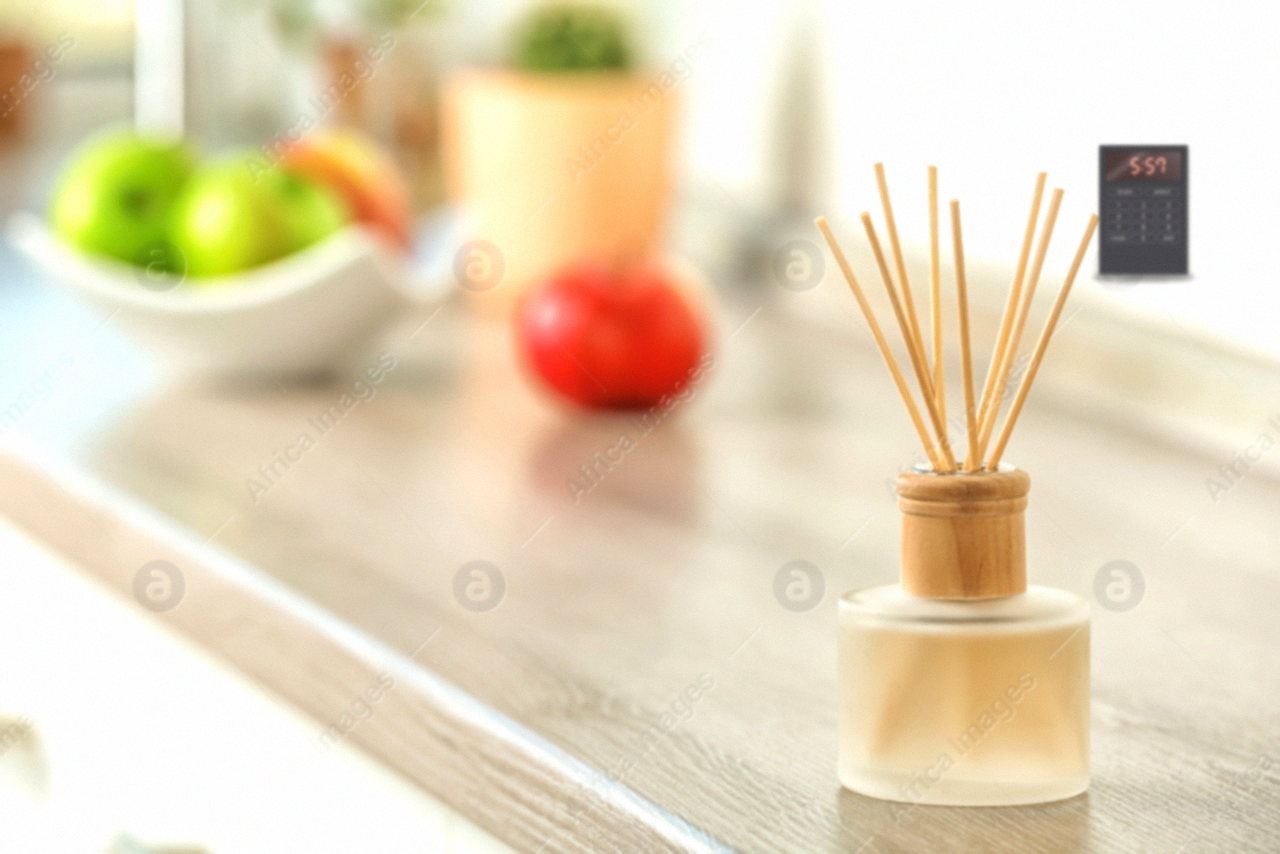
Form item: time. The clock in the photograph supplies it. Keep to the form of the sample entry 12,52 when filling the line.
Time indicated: 5,57
